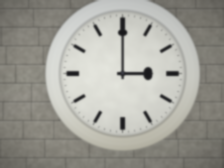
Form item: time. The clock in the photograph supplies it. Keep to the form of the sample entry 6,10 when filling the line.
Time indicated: 3,00
